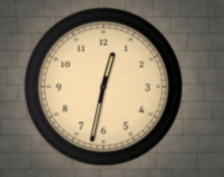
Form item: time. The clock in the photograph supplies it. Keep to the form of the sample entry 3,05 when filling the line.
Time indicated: 12,32
